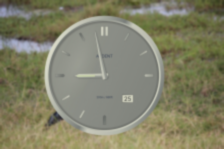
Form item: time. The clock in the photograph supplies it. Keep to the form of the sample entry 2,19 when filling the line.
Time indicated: 8,58
